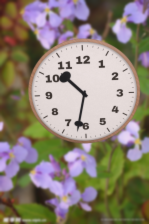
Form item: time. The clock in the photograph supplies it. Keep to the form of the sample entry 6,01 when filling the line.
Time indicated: 10,32
